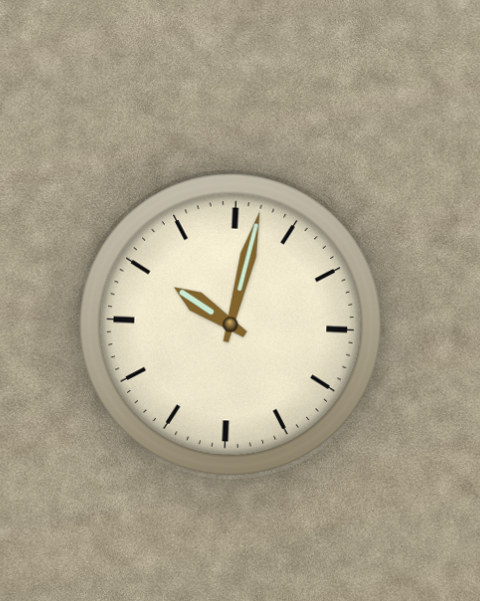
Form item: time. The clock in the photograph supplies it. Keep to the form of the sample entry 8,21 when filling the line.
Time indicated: 10,02
